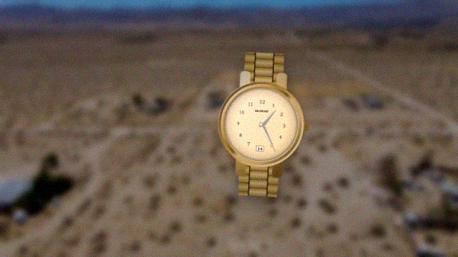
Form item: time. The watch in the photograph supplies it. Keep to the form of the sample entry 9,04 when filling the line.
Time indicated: 1,25
